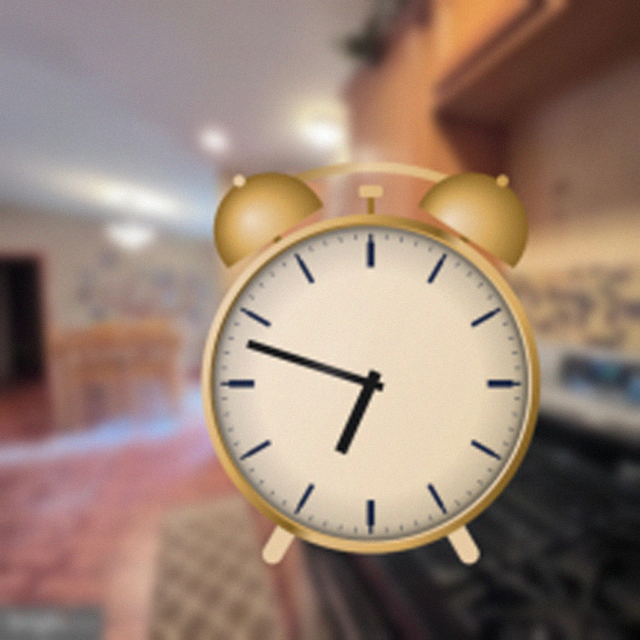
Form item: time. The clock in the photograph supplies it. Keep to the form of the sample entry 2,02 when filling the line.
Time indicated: 6,48
